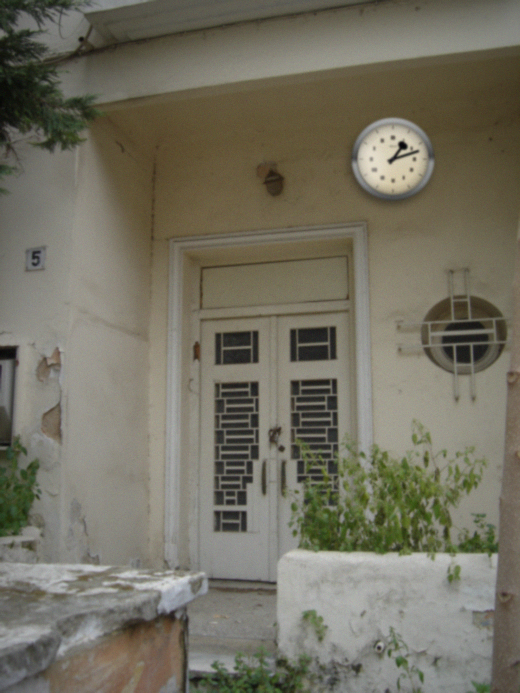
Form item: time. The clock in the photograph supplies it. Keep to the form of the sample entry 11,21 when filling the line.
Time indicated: 1,12
